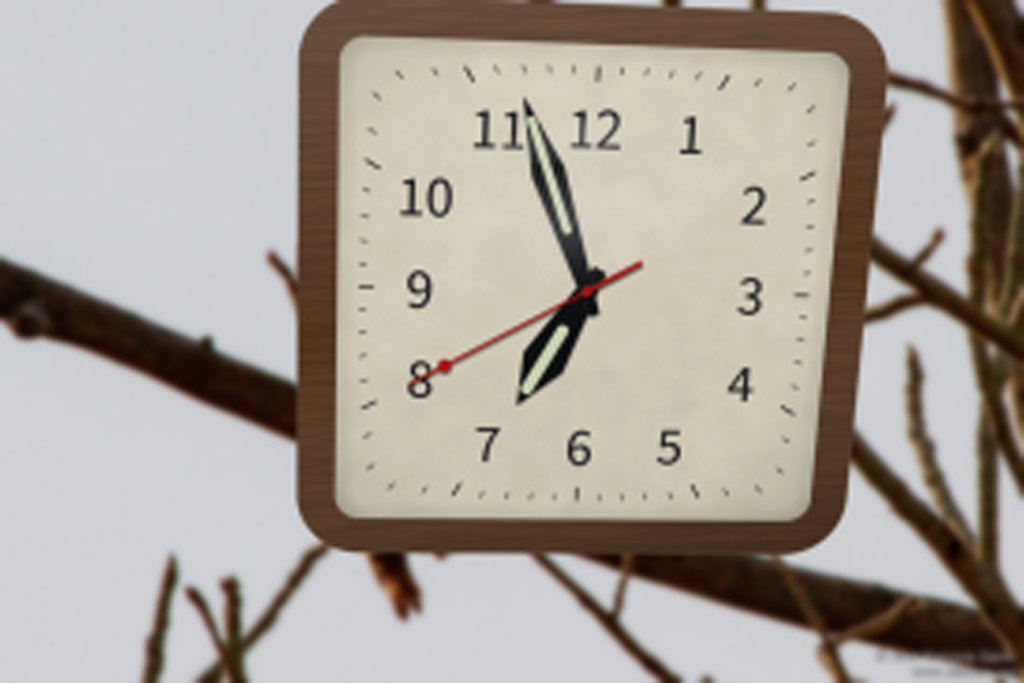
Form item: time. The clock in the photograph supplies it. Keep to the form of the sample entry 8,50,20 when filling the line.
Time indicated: 6,56,40
